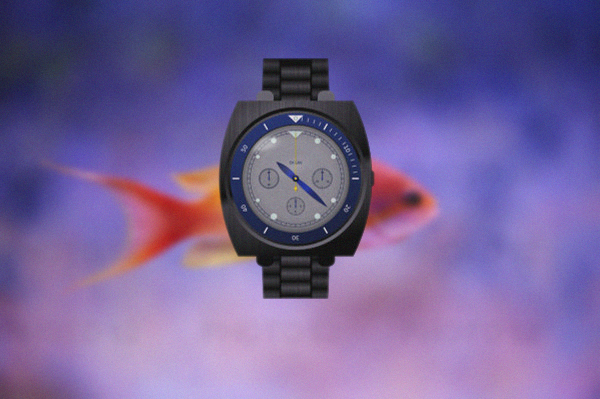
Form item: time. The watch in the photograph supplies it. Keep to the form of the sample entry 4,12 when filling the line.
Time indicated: 10,22
